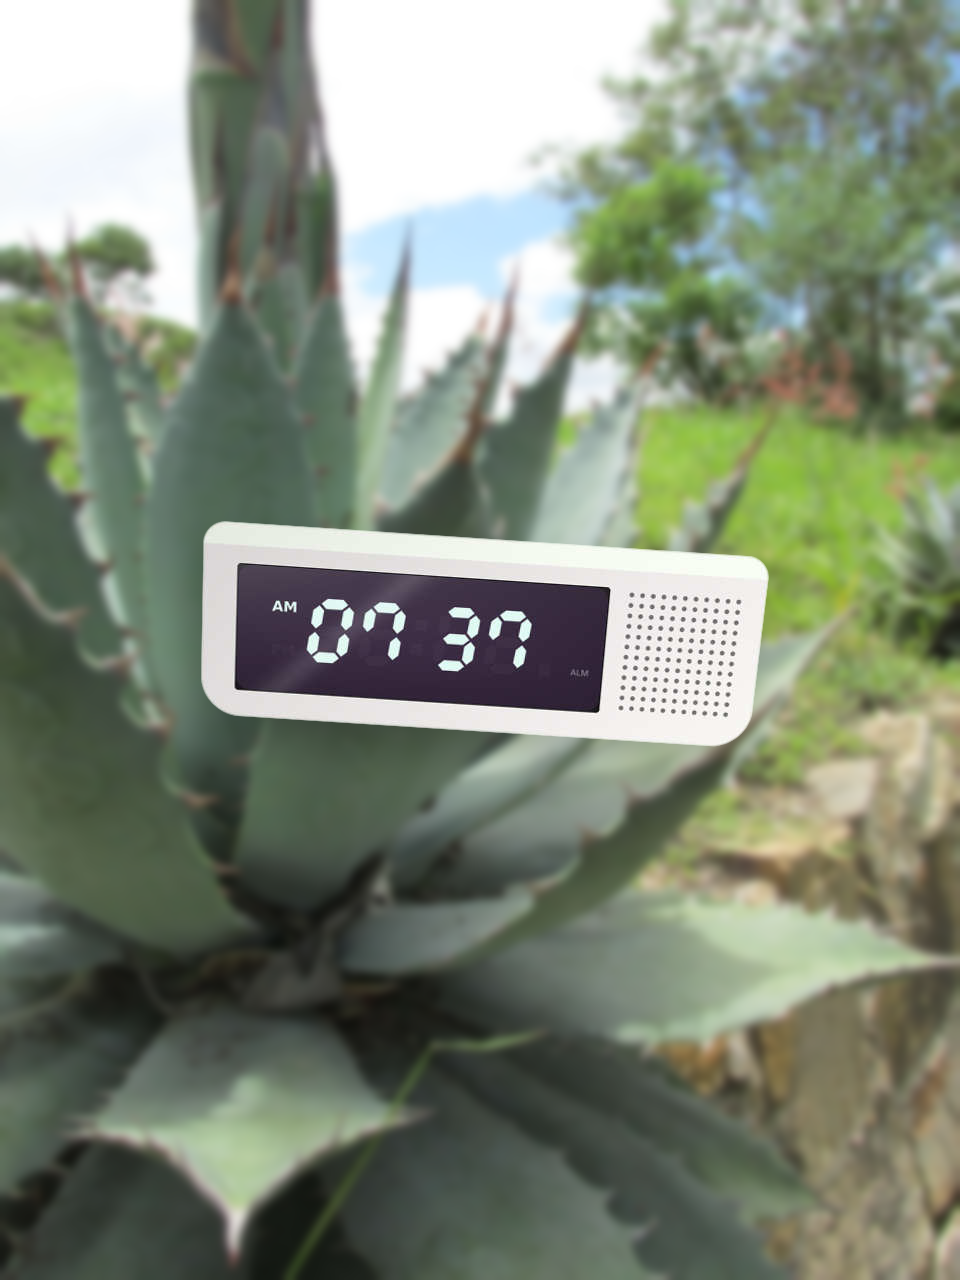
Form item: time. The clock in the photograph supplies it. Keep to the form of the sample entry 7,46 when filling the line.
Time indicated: 7,37
